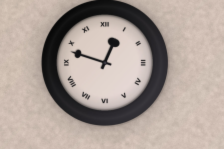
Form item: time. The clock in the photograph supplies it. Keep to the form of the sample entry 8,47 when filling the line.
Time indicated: 12,48
